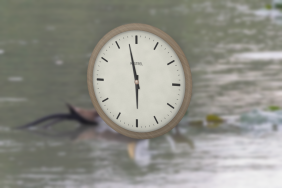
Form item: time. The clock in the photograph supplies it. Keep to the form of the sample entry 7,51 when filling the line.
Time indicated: 5,58
